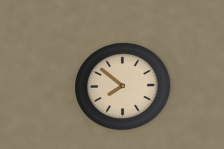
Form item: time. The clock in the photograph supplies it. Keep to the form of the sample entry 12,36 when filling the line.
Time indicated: 7,52
